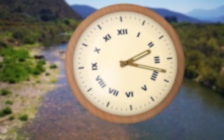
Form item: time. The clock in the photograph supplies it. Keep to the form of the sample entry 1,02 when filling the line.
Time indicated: 2,18
